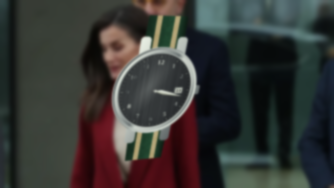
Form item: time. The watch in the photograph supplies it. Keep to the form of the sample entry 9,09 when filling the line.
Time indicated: 3,17
